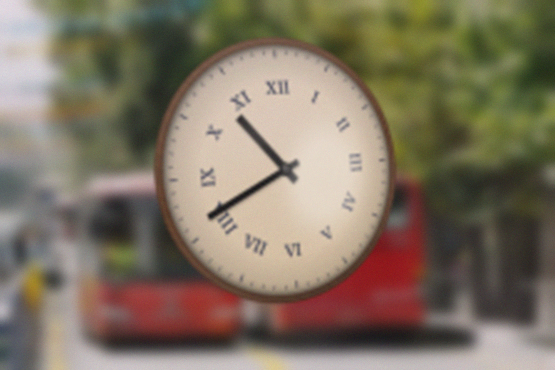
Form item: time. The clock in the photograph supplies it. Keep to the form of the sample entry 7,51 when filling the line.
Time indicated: 10,41
